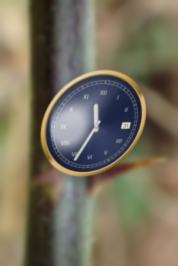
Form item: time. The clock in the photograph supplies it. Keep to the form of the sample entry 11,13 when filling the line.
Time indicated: 11,34
